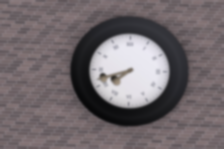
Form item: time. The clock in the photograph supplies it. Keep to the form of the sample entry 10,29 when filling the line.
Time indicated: 7,42
